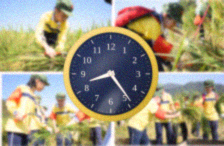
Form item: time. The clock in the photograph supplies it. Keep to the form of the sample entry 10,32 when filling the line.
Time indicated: 8,24
